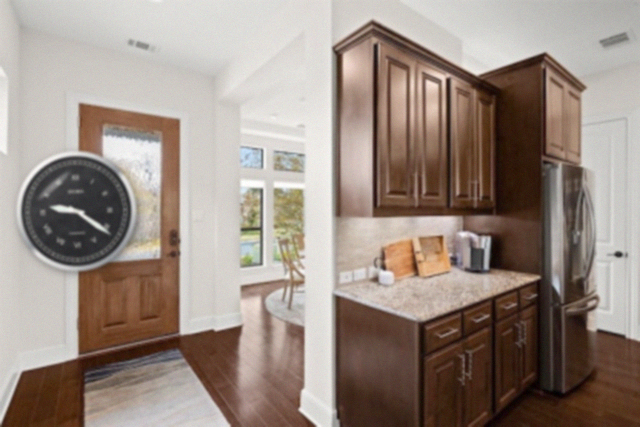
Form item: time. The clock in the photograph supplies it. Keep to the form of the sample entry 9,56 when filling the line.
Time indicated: 9,21
